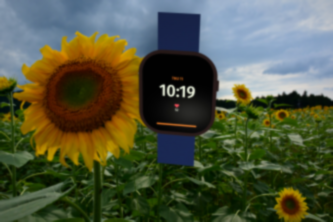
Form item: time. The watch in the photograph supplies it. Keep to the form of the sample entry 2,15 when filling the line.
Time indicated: 10,19
